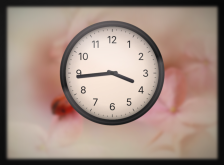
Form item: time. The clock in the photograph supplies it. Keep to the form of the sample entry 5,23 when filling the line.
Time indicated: 3,44
